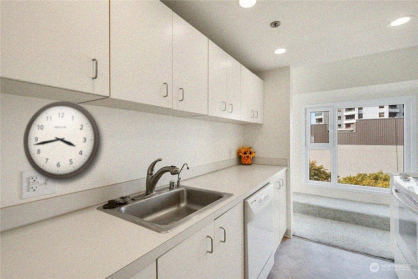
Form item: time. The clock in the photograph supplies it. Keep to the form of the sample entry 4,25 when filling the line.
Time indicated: 3,43
